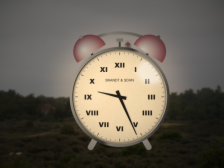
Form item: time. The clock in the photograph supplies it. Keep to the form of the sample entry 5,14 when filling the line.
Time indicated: 9,26
